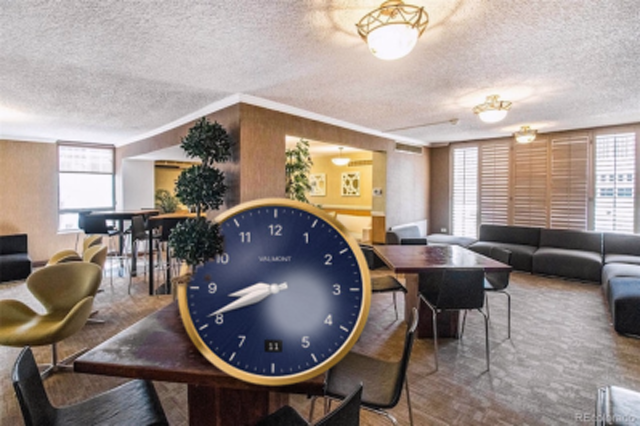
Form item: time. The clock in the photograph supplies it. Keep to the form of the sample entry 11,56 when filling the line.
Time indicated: 8,41
